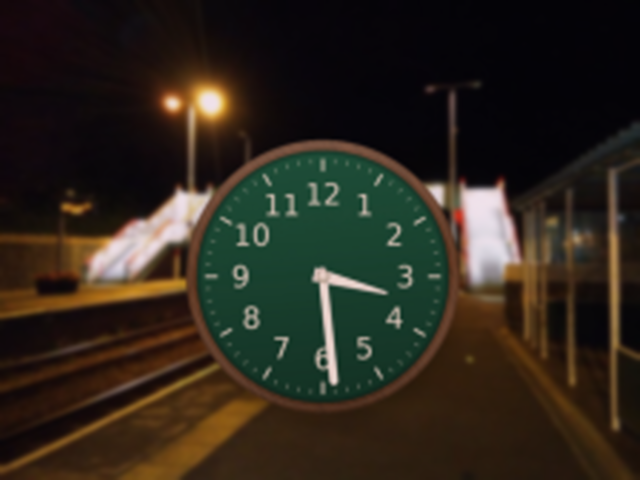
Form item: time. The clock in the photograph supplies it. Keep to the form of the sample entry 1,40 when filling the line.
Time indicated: 3,29
